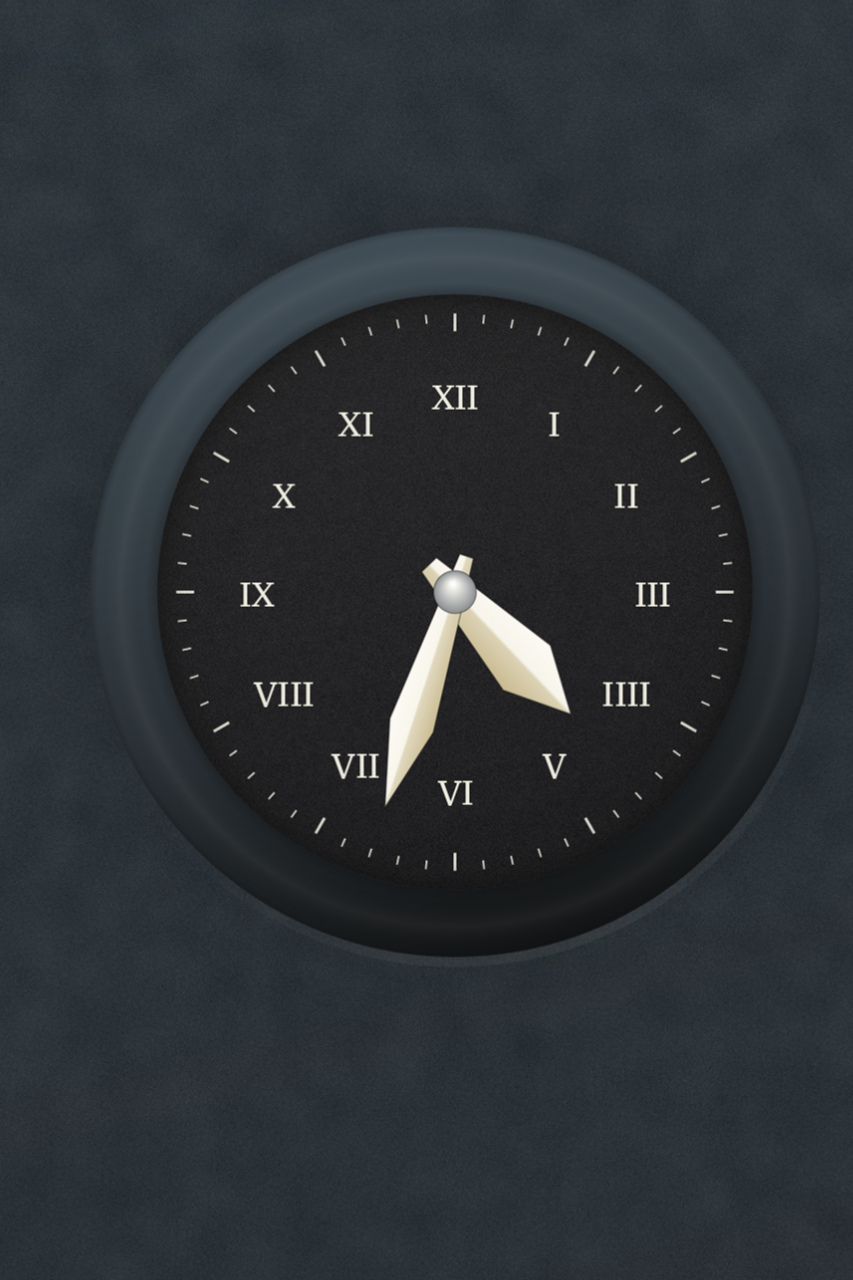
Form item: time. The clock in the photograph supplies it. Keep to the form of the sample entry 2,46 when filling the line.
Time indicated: 4,33
